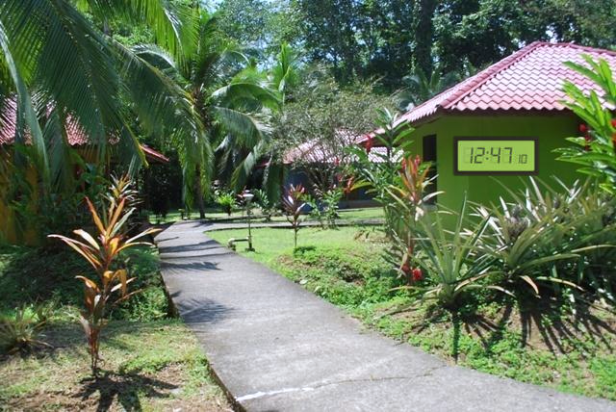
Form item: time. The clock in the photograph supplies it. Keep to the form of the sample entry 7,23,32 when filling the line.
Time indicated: 12,47,10
